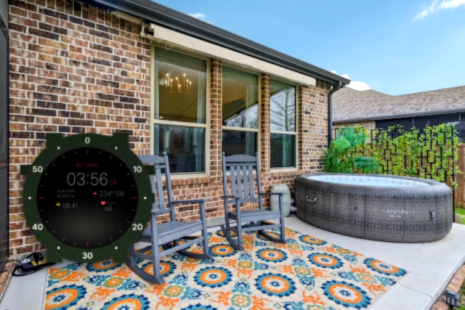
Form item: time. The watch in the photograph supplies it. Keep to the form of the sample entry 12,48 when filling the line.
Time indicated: 3,56
